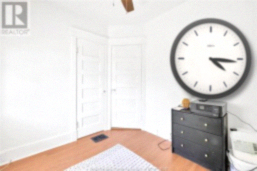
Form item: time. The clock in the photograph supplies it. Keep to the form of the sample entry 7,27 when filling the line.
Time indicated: 4,16
